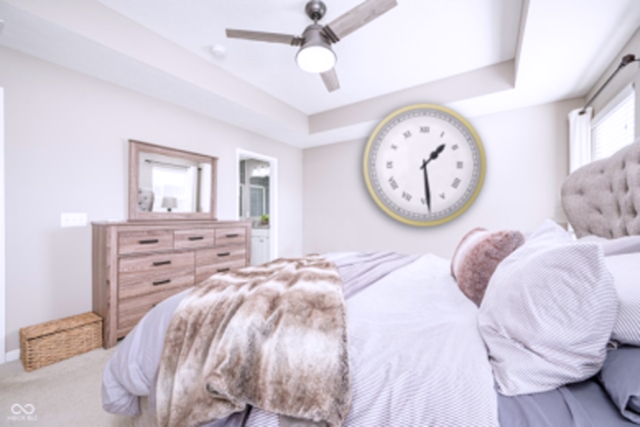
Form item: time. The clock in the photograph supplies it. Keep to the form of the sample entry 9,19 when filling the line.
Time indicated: 1,29
